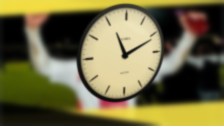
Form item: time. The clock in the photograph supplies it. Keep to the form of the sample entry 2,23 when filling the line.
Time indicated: 11,11
